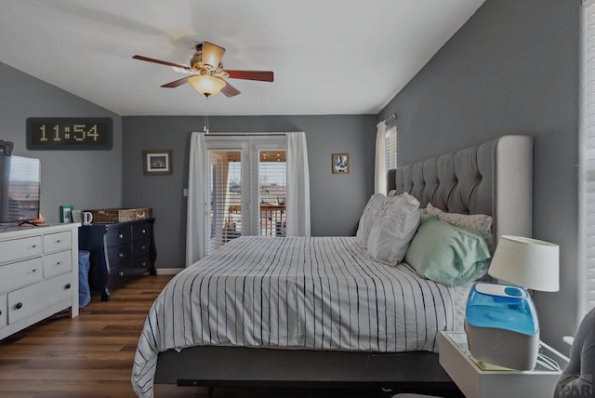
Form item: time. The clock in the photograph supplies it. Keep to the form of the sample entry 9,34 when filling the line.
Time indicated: 11,54
